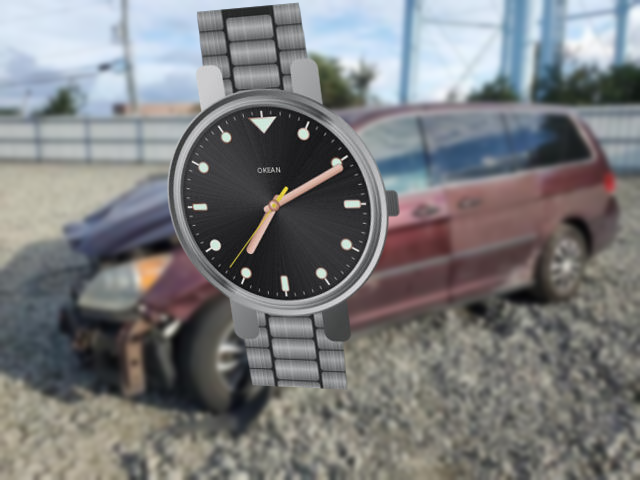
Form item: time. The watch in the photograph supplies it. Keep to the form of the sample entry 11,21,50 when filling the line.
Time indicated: 7,10,37
